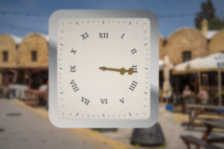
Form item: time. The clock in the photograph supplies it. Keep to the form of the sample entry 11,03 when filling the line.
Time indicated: 3,16
